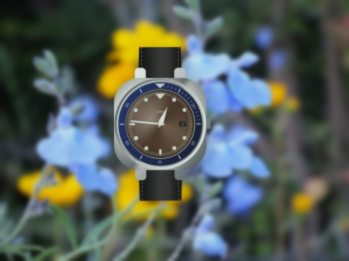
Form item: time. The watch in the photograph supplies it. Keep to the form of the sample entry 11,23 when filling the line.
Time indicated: 12,46
